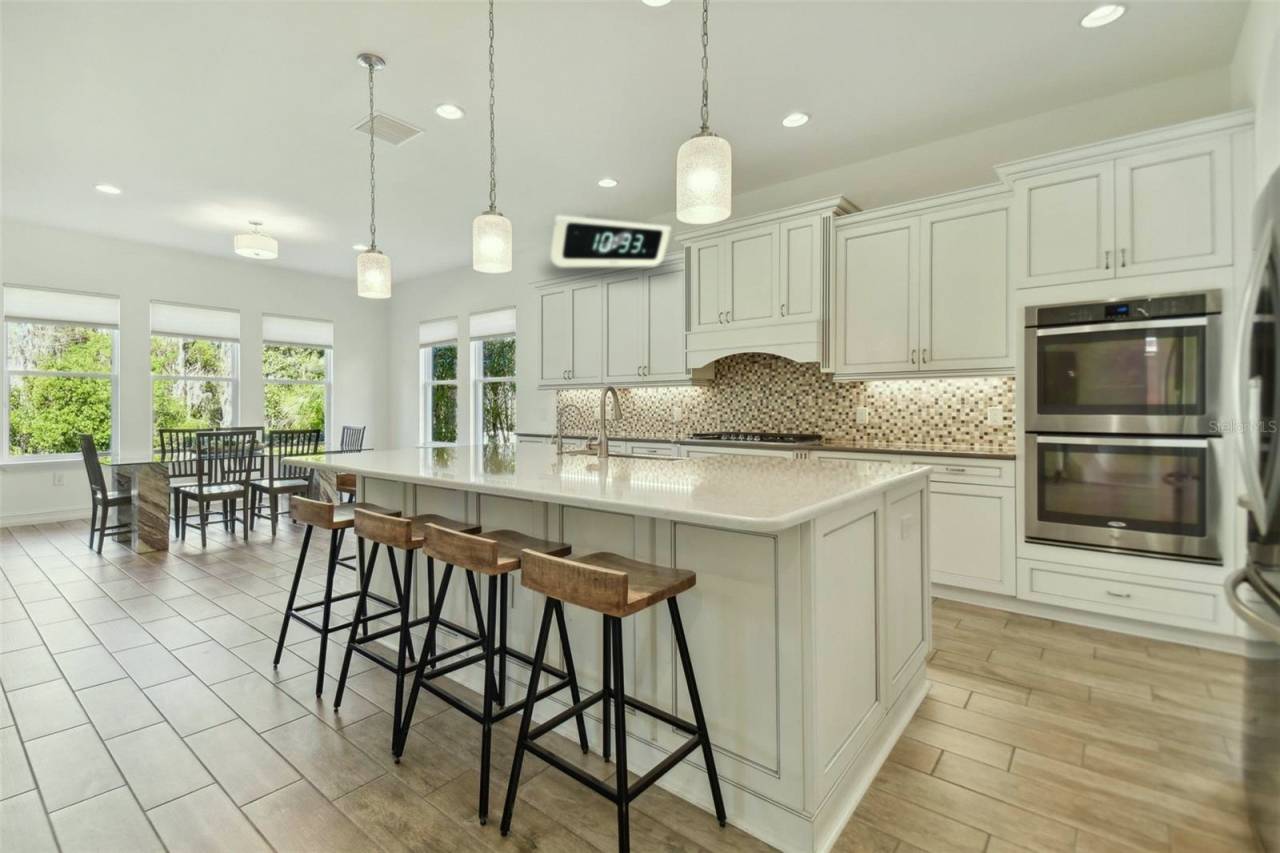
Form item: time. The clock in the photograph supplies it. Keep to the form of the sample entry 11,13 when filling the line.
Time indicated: 10,33
